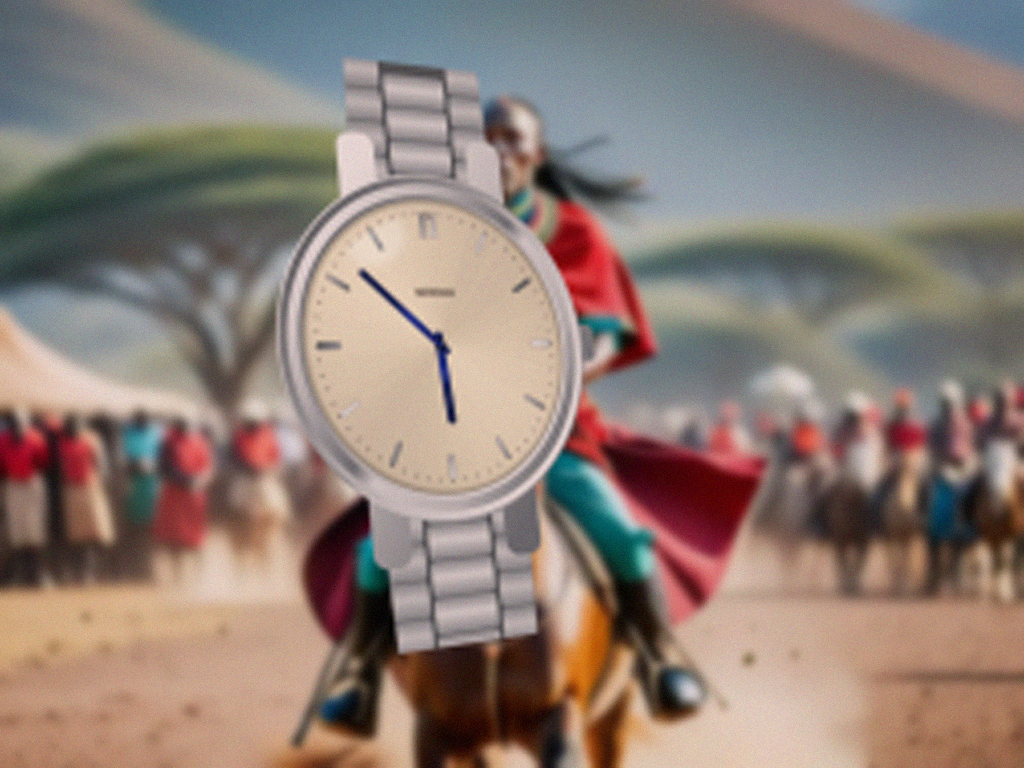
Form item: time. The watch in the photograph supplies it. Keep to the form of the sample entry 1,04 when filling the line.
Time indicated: 5,52
